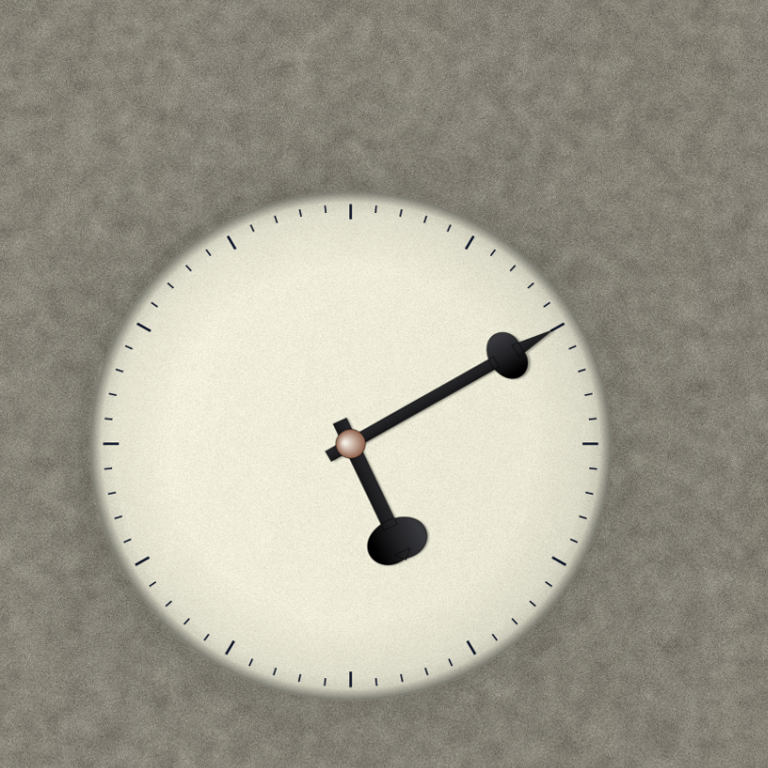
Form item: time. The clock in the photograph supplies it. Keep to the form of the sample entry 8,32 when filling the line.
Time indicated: 5,10
